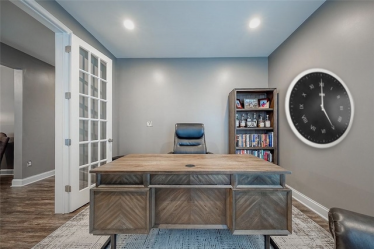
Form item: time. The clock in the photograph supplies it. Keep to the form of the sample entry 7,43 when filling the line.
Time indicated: 5,00
